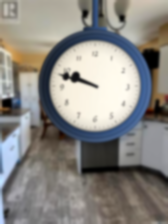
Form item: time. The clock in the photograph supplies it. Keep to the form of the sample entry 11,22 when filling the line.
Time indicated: 9,48
